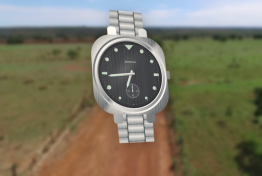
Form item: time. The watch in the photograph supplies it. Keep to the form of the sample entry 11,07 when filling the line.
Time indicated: 6,44
